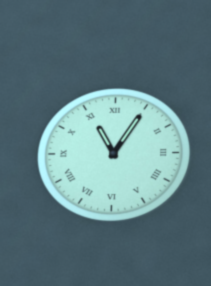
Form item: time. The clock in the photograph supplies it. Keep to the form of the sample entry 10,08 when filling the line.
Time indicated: 11,05
